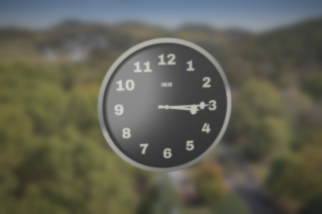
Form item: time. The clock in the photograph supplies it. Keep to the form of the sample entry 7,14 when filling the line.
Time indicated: 3,15
